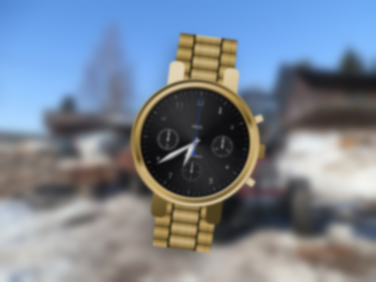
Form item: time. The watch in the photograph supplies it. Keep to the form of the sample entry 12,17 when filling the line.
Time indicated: 6,39
